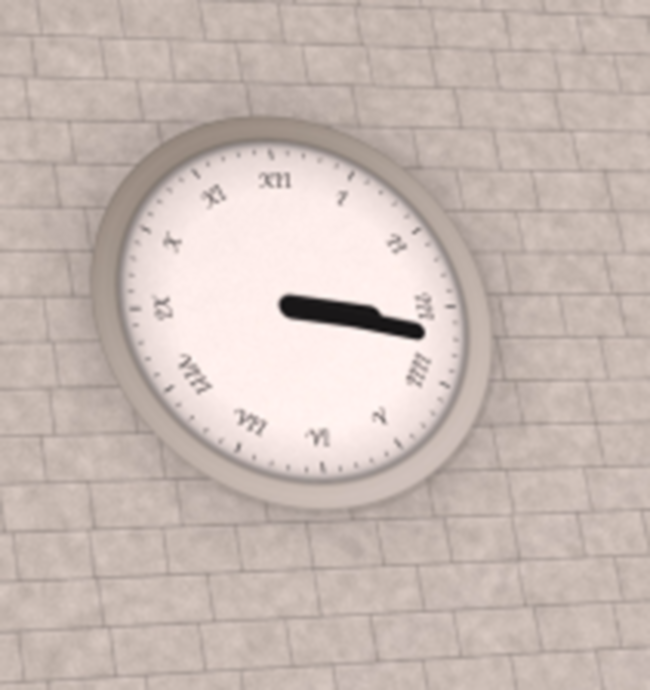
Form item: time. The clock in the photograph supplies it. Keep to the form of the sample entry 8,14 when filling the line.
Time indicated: 3,17
